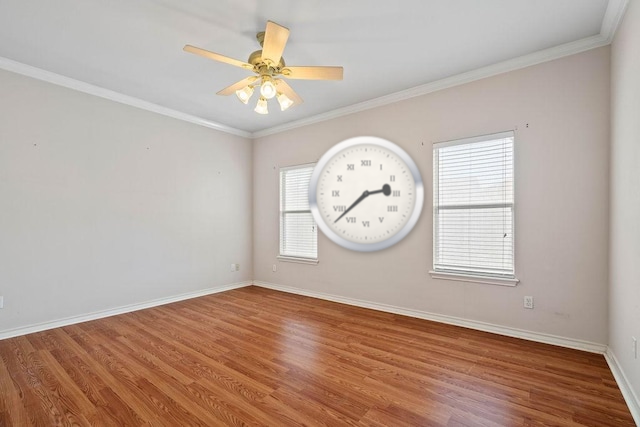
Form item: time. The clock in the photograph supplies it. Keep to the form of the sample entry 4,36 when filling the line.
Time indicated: 2,38
